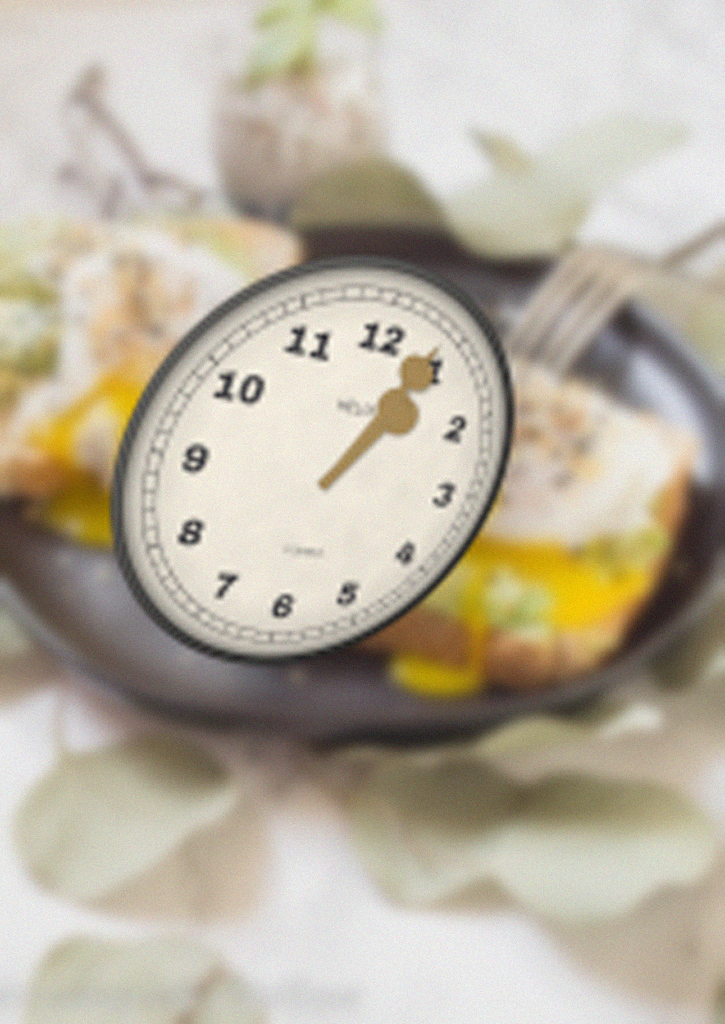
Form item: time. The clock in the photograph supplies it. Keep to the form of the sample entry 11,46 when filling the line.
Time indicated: 1,04
